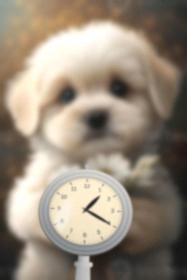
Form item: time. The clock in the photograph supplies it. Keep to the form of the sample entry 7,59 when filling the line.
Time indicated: 1,20
